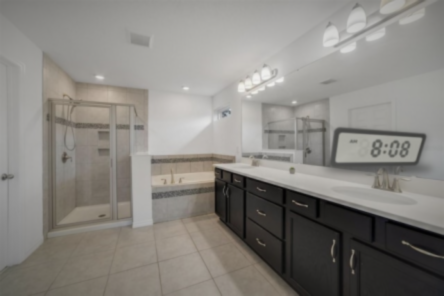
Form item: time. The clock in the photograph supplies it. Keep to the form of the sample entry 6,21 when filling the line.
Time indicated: 8,08
